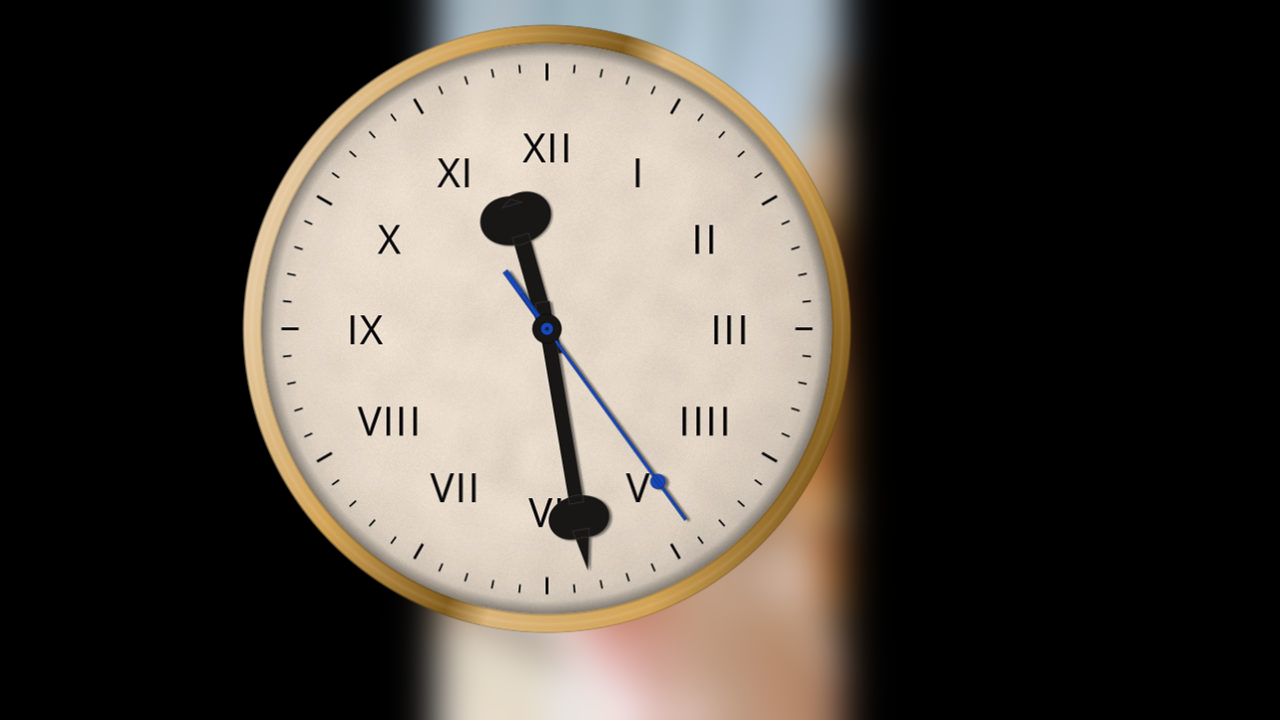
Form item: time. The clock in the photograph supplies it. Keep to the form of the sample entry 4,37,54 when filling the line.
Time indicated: 11,28,24
